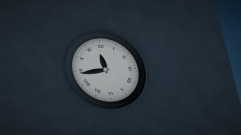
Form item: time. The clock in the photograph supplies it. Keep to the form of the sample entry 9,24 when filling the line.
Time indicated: 11,44
